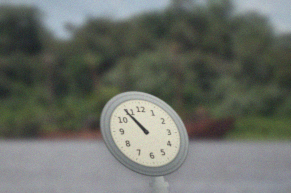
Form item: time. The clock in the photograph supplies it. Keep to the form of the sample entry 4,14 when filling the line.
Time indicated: 10,54
